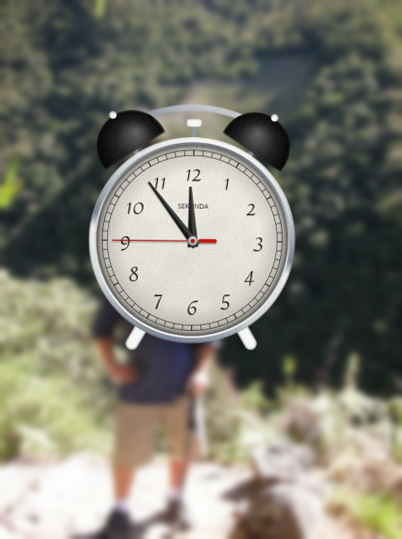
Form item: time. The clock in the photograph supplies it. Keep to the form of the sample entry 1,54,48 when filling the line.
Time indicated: 11,53,45
